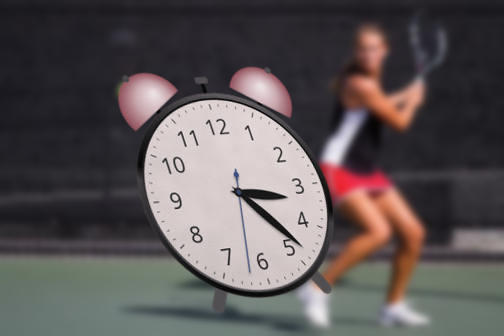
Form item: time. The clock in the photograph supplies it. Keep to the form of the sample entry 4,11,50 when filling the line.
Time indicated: 3,23,32
